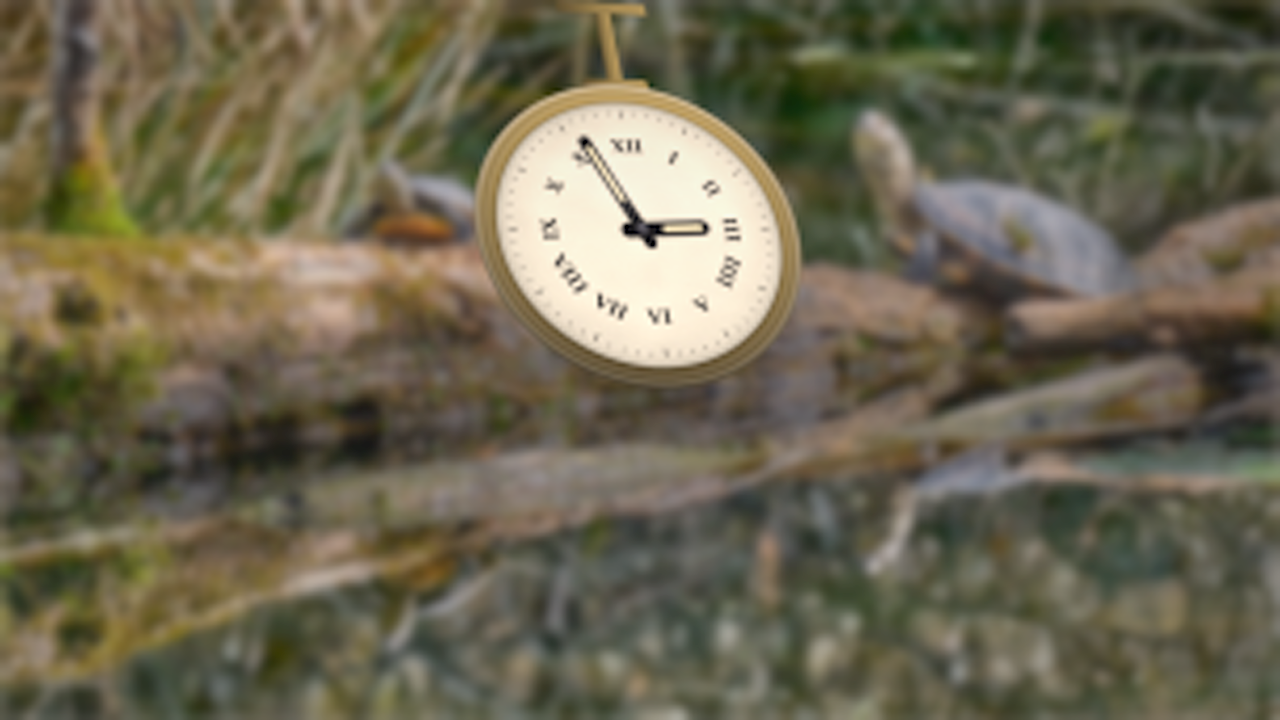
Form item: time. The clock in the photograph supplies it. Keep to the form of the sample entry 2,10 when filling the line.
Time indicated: 2,56
